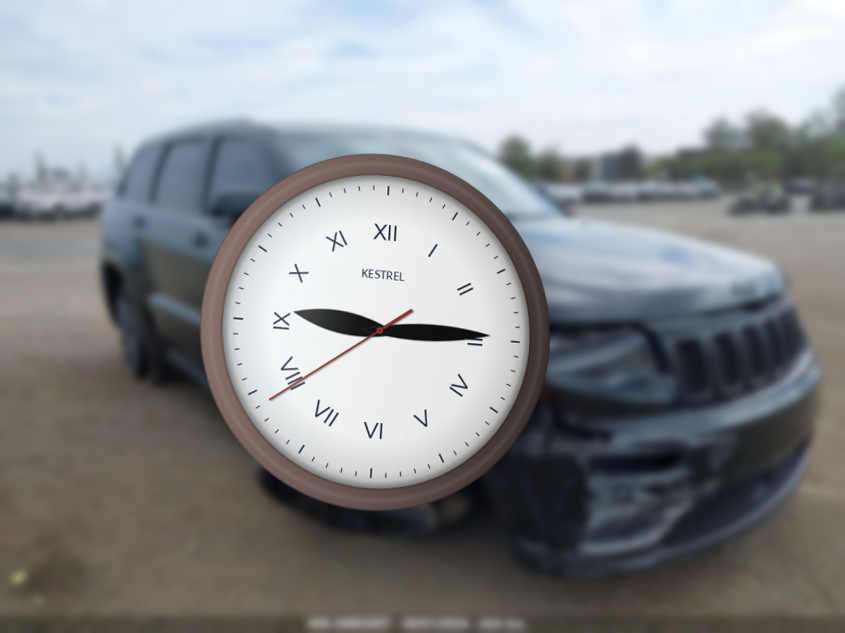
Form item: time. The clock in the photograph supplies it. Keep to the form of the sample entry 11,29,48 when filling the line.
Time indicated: 9,14,39
